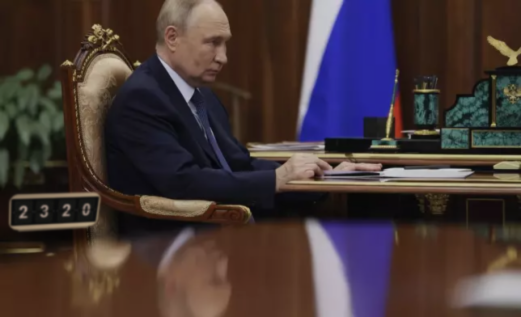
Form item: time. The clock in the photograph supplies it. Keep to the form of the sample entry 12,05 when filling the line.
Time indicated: 23,20
